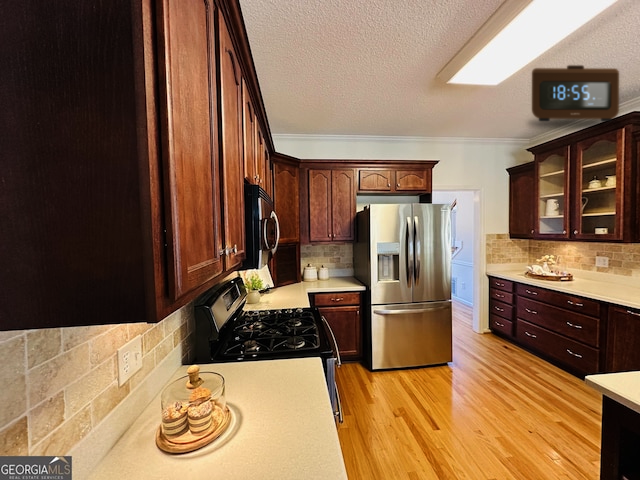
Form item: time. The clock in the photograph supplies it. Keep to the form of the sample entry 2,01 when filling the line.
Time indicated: 18,55
